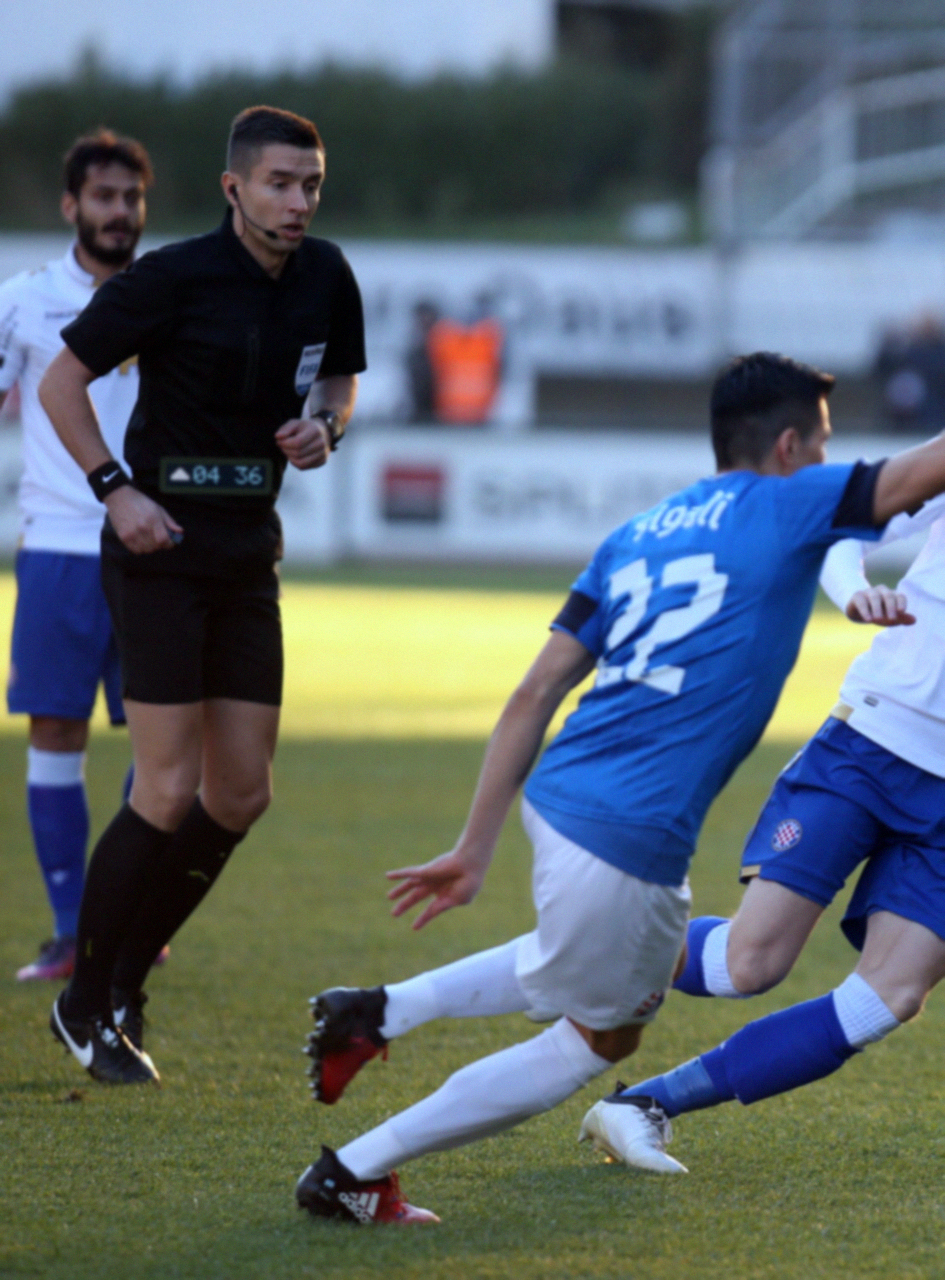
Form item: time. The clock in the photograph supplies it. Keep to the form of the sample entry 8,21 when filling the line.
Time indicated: 4,36
